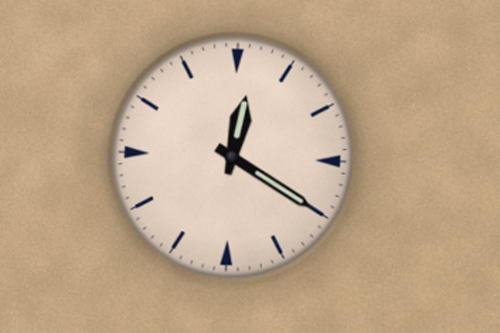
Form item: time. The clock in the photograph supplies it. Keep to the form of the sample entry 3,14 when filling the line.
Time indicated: 12,20
